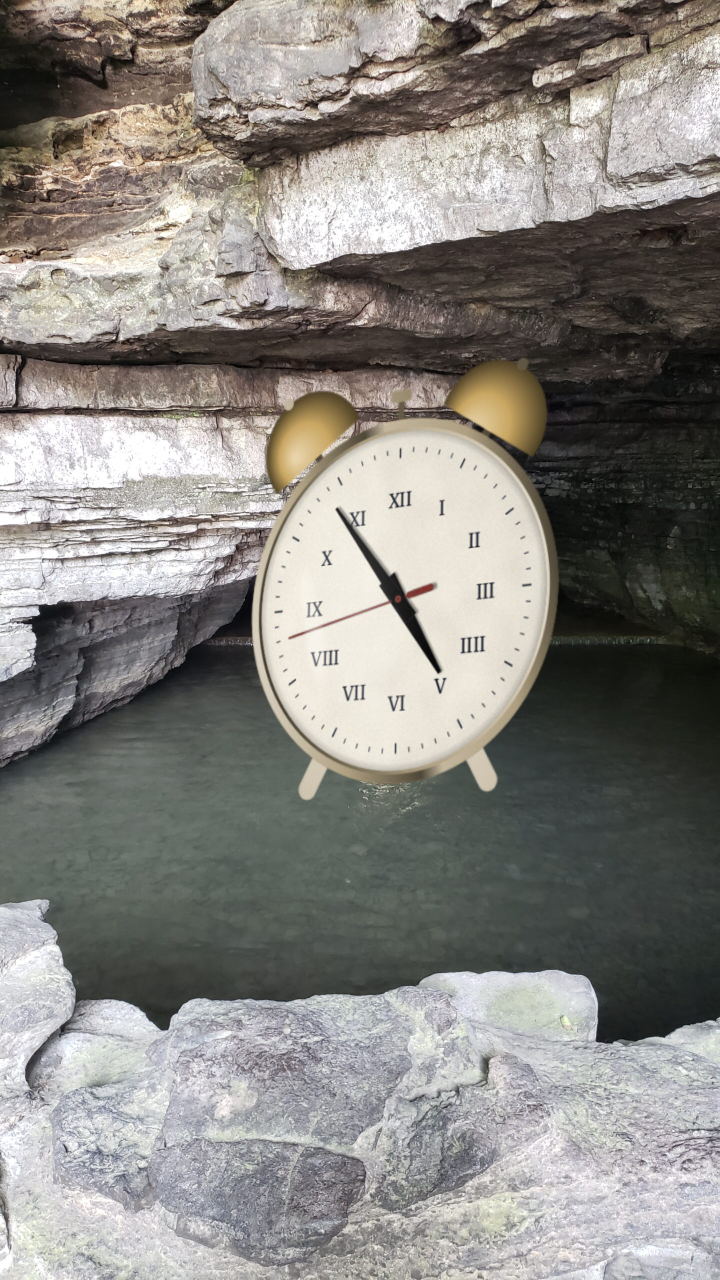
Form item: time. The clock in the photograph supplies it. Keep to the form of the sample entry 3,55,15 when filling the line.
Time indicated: 4,53,43
